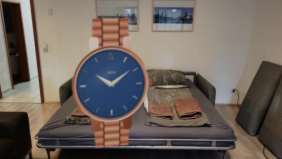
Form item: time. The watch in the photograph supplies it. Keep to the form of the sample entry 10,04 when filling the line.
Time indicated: 10,09
